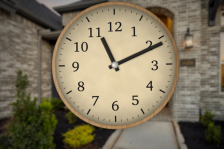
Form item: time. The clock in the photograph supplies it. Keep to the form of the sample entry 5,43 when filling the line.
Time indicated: 11,11
